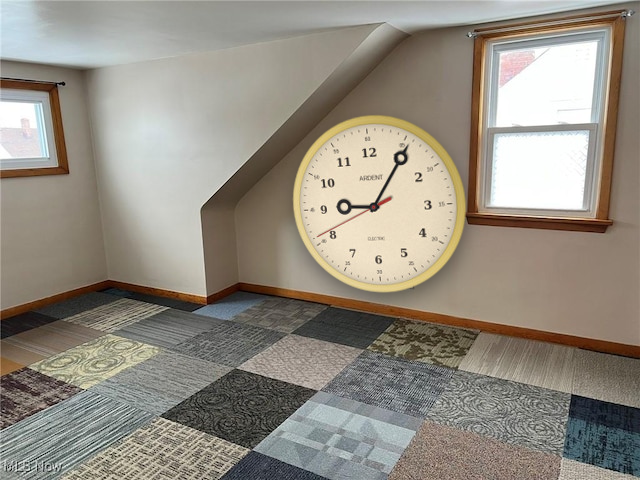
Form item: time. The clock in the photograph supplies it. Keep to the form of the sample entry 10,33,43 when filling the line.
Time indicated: 9,05,41
